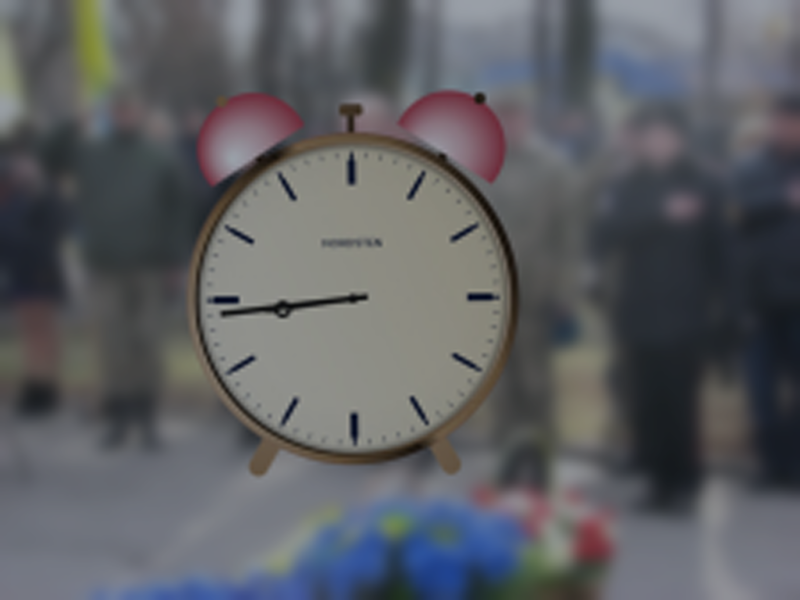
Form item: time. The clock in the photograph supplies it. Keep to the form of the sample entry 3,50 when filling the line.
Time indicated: 8,44
